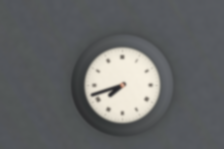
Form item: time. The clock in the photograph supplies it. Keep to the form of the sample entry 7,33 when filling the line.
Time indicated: 7,42
